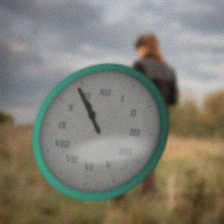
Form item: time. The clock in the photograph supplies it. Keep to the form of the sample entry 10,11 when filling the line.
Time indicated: 10,54
